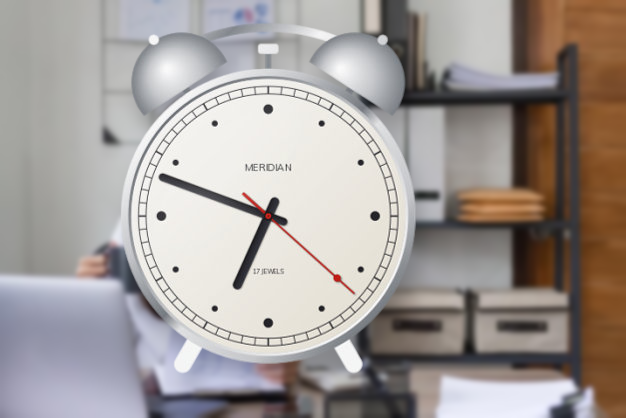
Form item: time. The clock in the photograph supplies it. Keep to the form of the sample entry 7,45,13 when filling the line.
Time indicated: 6,48,22
